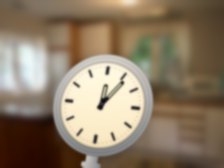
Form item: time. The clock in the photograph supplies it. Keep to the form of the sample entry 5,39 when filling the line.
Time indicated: 12,06
